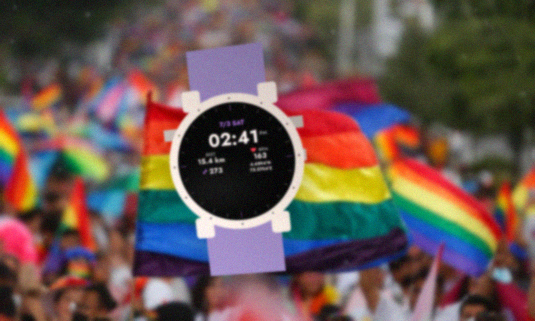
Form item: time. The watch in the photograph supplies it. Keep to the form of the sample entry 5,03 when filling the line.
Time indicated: 2,41
